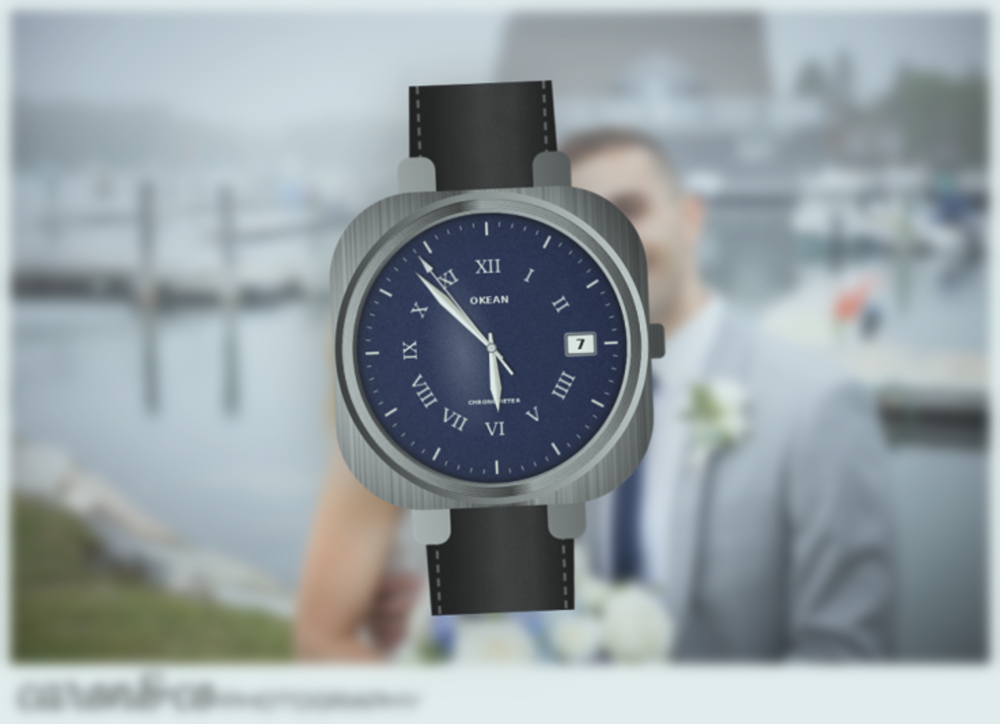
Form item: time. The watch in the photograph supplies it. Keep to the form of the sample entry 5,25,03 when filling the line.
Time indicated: 5,52,54
